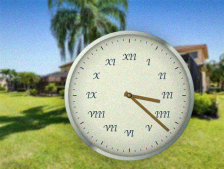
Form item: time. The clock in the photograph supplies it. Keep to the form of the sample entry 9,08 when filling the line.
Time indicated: 3,22
